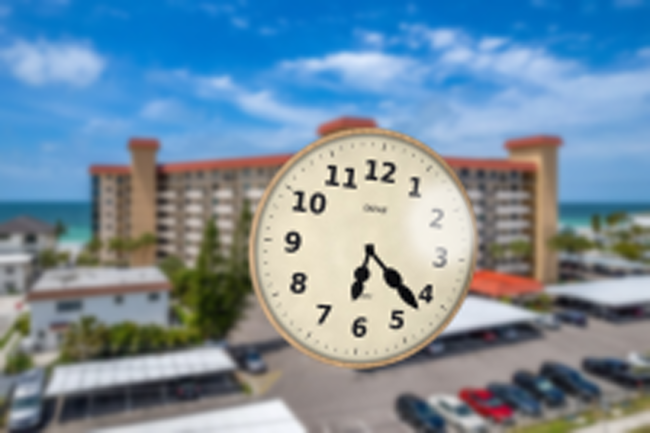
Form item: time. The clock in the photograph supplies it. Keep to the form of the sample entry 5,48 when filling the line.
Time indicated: 6,22
